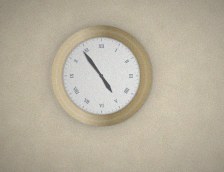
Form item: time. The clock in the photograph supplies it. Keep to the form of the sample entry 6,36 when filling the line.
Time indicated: 4,54
